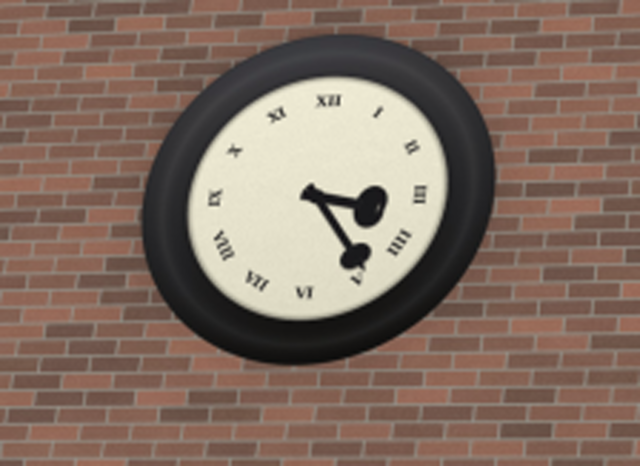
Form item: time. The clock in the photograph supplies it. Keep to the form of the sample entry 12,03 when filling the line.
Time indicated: 3,24
